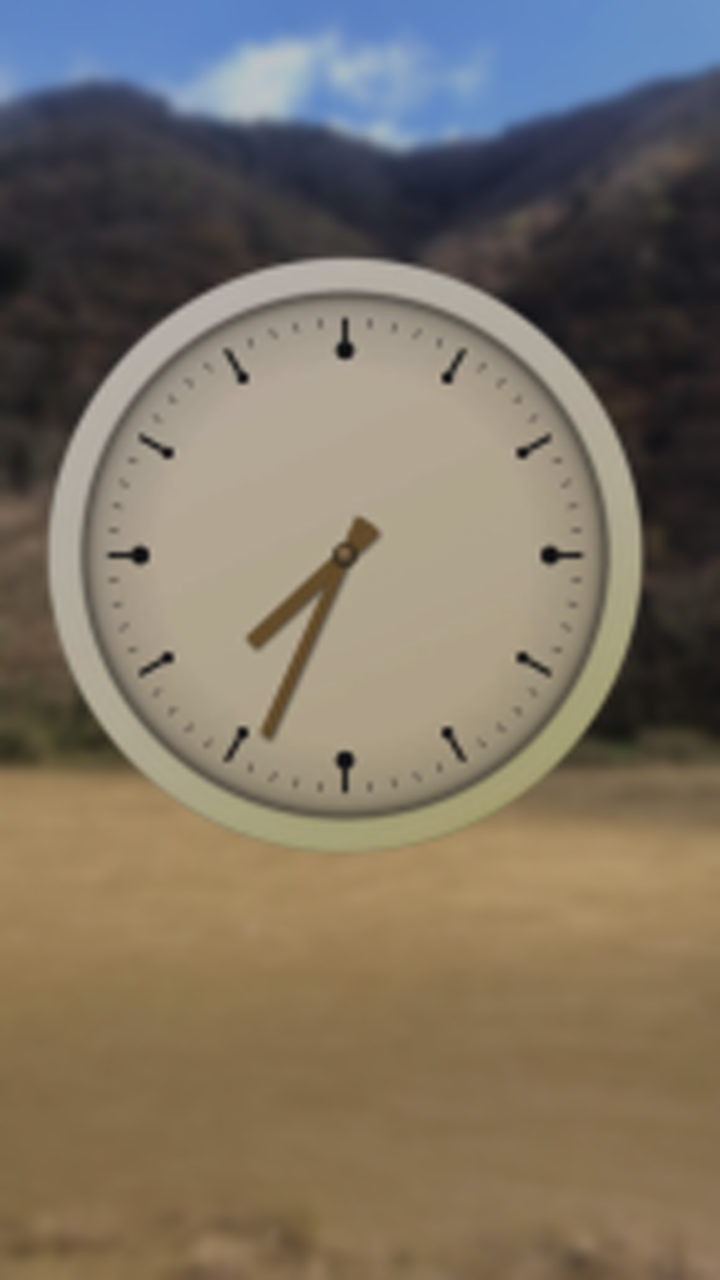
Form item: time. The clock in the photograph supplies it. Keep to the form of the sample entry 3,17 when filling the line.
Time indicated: 7,34
